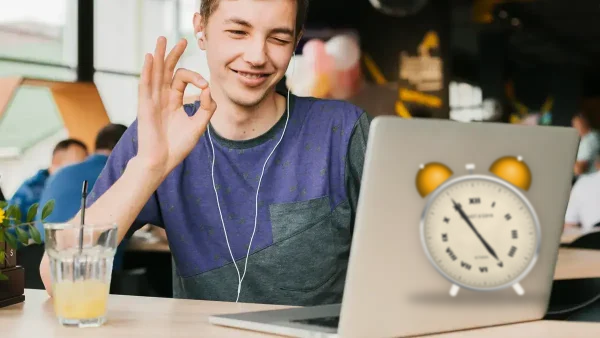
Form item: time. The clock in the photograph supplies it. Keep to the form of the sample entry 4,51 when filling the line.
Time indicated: 4,55
